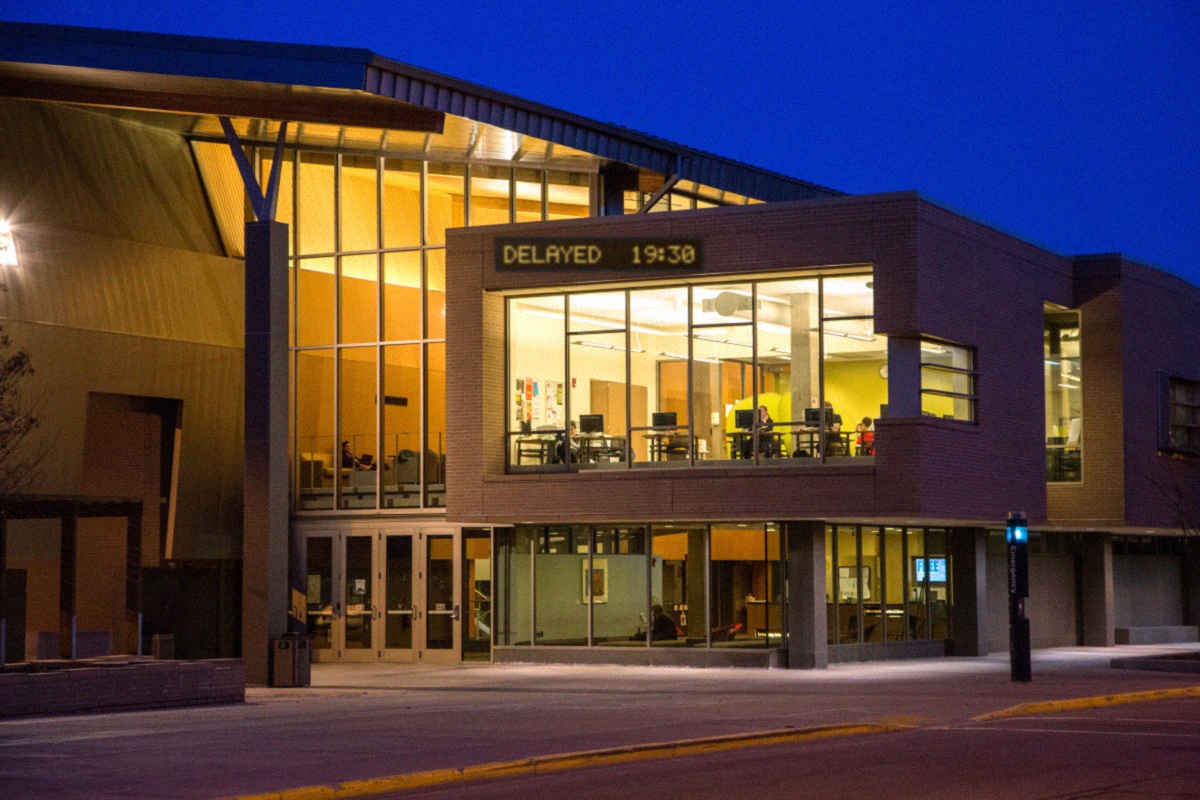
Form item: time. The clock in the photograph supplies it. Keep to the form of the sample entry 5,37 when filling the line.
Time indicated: 19,30
